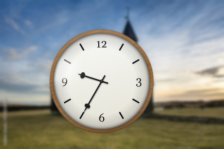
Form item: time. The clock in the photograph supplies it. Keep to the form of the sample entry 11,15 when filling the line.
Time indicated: 9,35
